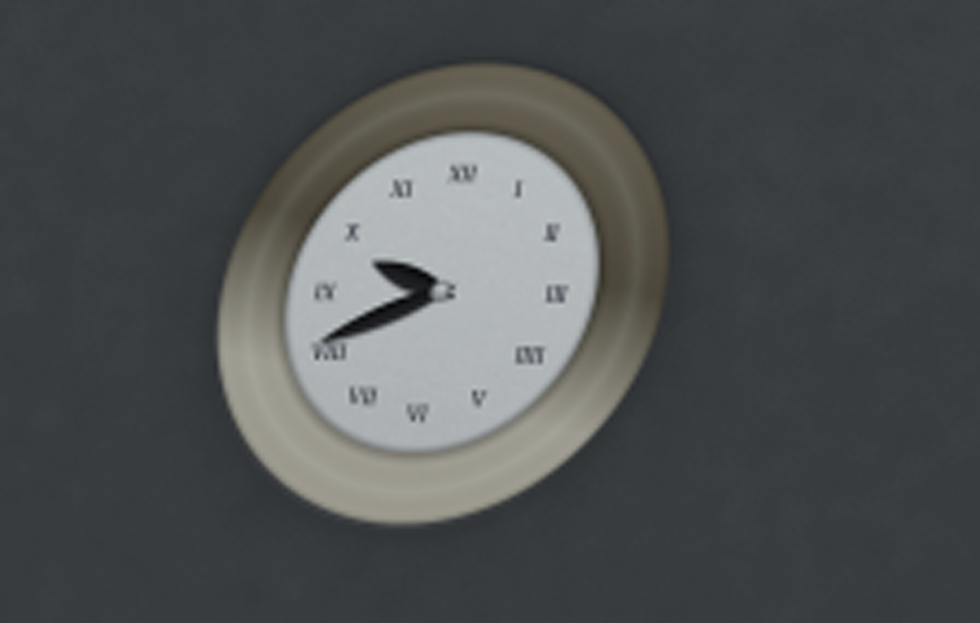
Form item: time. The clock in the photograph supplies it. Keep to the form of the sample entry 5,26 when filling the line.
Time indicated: 9,41
